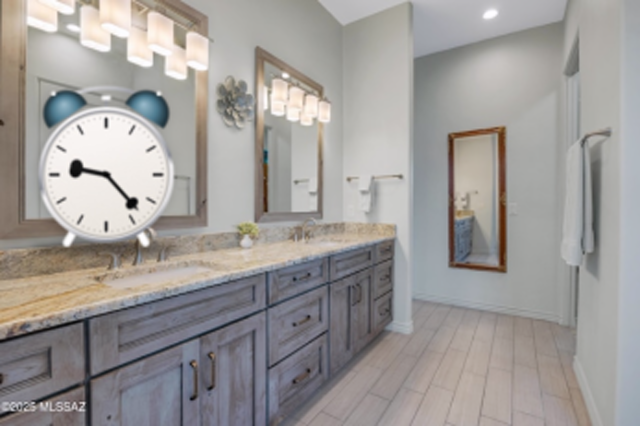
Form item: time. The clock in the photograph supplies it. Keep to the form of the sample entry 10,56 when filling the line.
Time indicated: 9,23
